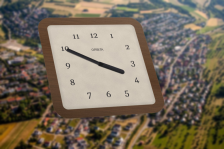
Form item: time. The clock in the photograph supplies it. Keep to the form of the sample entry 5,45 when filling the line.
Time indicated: 3,50
